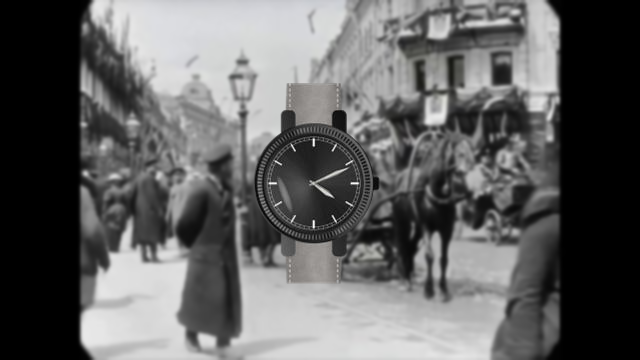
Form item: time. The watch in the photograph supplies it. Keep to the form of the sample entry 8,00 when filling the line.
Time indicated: 4,11
